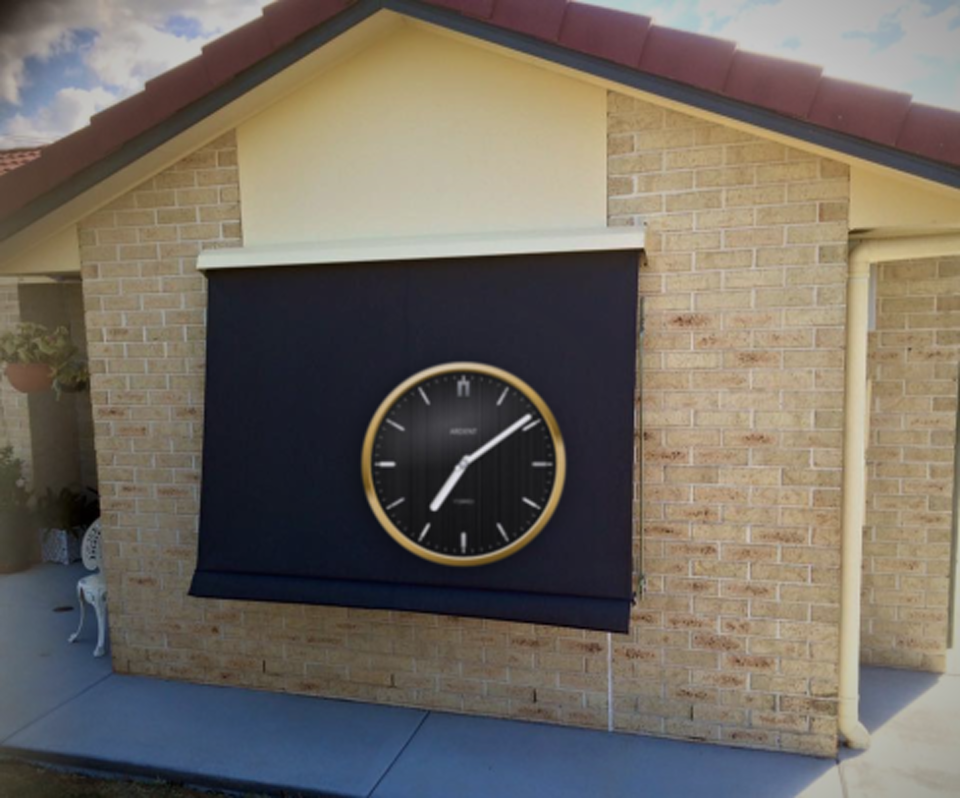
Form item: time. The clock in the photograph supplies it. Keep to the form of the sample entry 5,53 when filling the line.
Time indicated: 7,09
